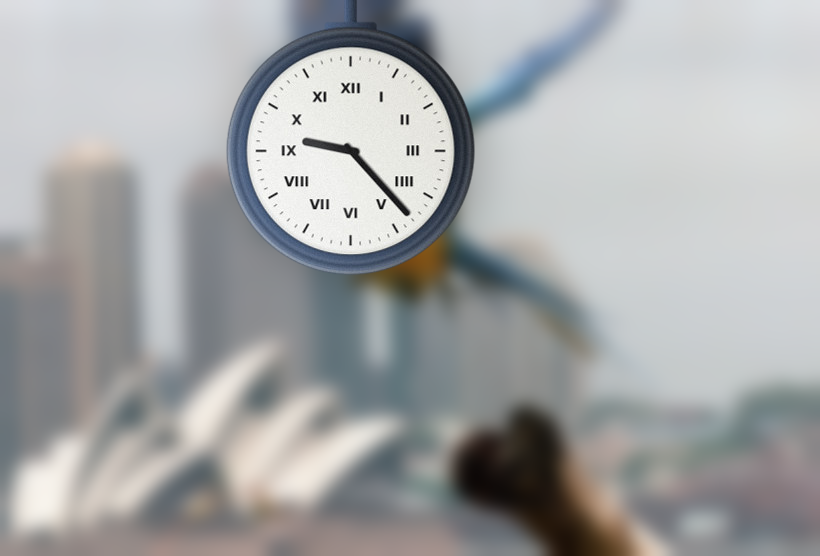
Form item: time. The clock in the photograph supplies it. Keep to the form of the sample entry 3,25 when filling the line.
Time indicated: 9,23
